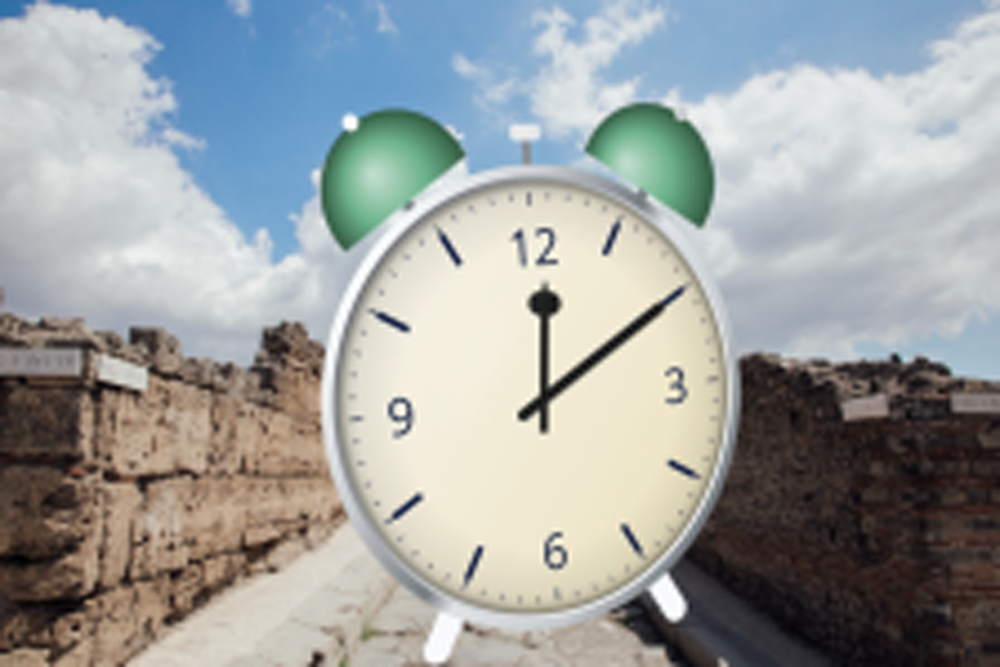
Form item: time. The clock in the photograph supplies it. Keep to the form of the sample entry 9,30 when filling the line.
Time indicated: 12,10
